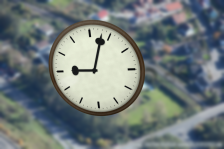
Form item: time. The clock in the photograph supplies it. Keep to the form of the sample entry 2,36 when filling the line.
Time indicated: 9,03
